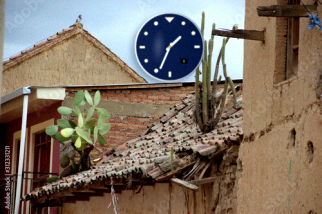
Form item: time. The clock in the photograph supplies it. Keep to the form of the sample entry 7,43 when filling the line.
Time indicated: 1,34
